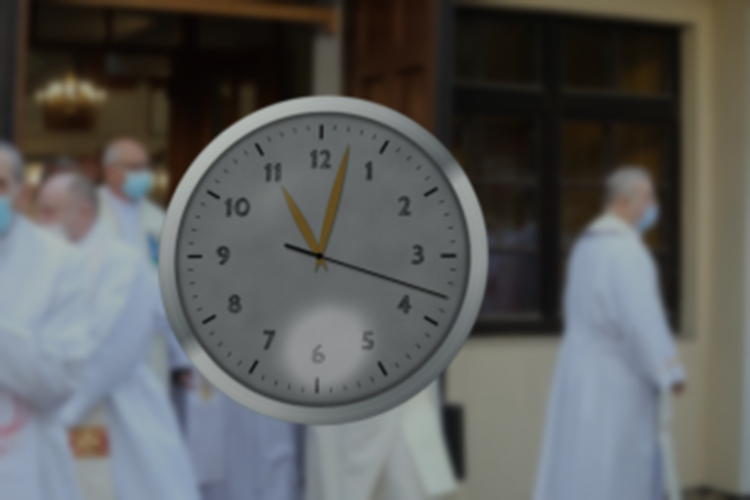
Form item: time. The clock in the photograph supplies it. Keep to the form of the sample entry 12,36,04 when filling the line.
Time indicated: 11,02,18
